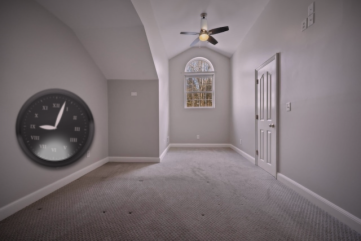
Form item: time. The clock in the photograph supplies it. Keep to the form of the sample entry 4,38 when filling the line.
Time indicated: 9,03
